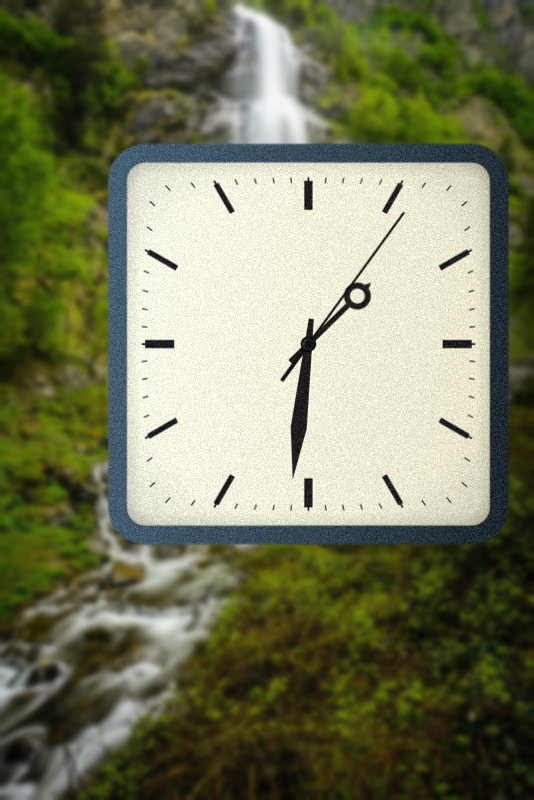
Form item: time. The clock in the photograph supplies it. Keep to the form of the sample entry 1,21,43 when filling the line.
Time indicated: 1,31,06
